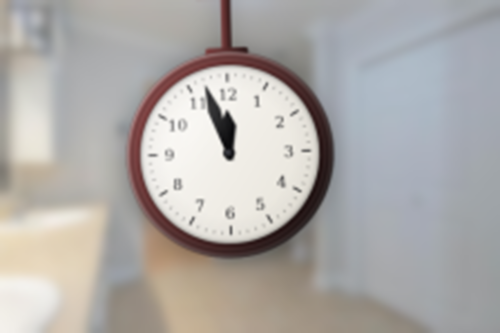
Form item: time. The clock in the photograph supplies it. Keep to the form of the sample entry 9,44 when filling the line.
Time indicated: 11,57
